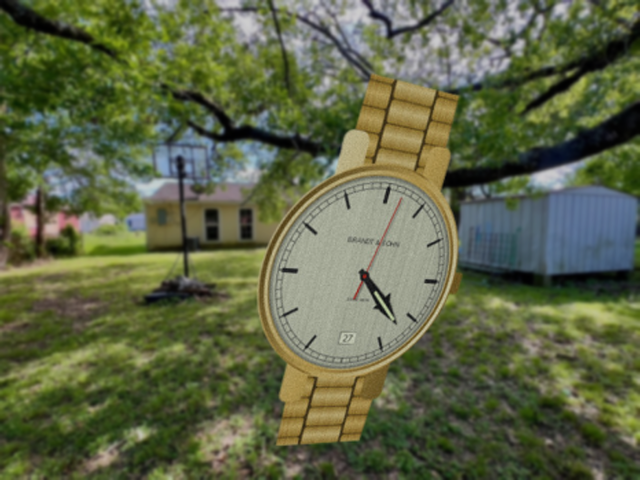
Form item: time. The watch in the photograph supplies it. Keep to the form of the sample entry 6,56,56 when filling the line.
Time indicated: 4,22,02
